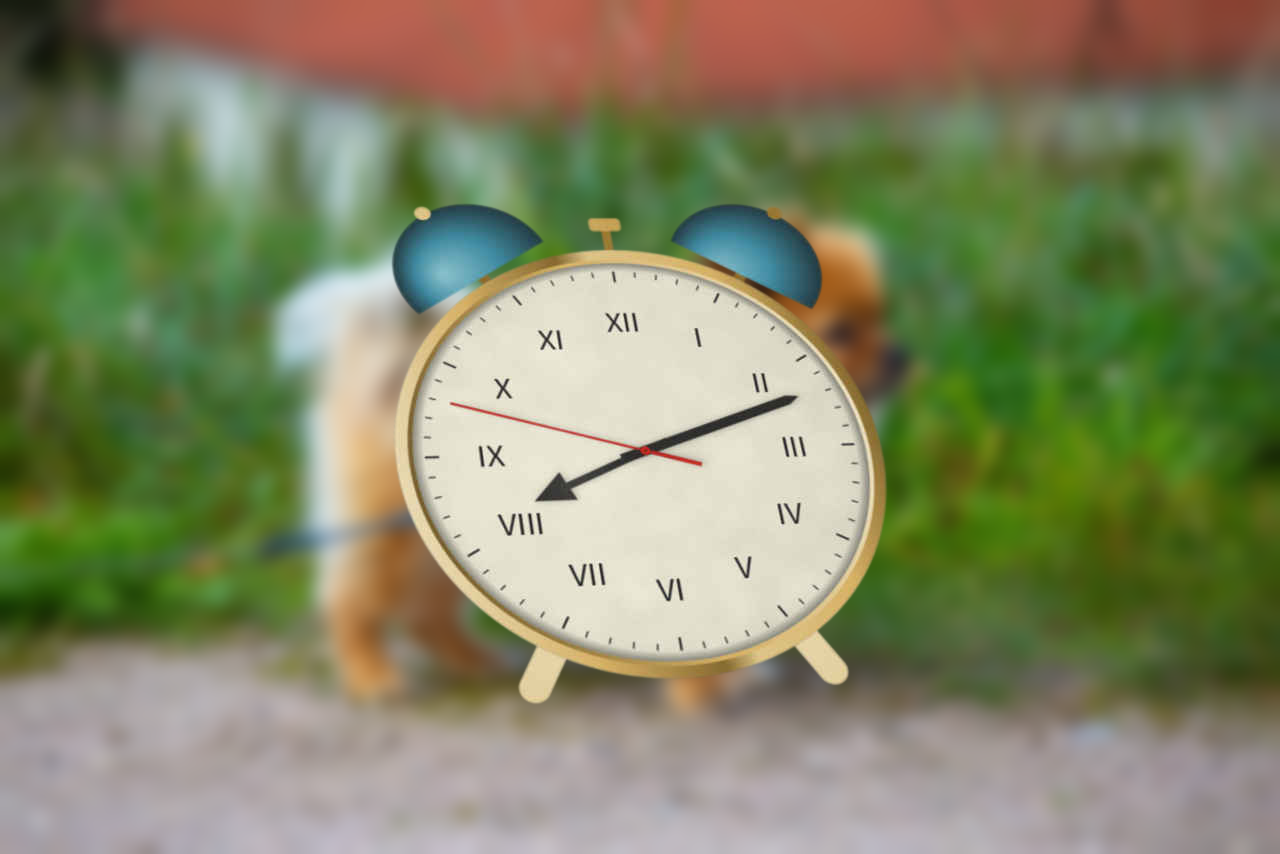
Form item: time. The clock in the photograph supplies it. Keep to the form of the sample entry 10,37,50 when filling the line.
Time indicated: 8,11,48
